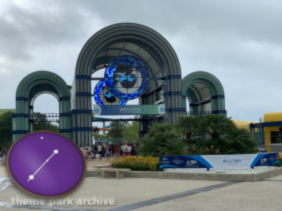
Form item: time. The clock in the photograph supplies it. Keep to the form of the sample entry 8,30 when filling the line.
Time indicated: 1,38
